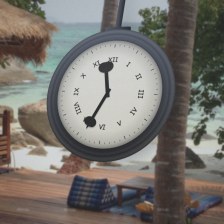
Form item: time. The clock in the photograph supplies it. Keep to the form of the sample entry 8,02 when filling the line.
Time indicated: 11,34
